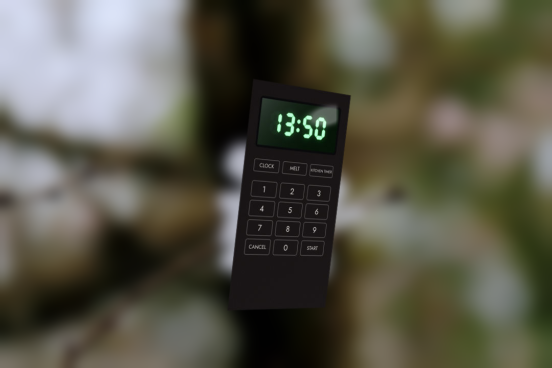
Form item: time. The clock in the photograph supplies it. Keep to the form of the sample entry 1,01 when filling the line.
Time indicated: 13,50
